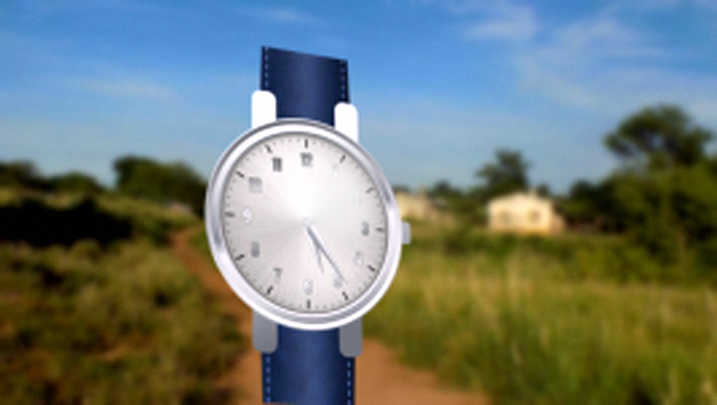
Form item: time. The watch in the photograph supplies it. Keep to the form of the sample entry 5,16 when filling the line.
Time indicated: 5,24
